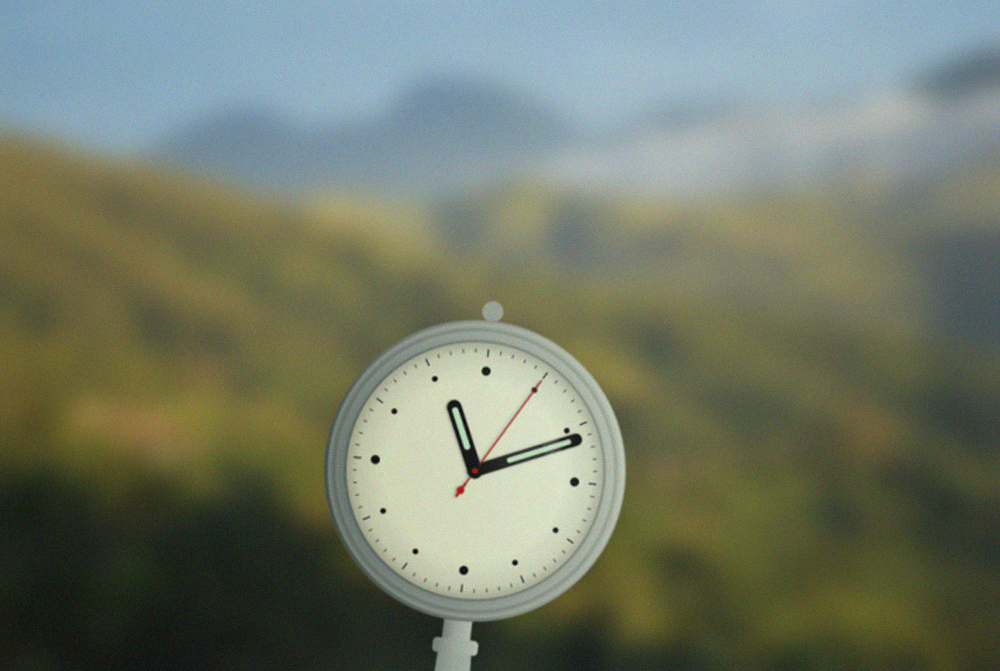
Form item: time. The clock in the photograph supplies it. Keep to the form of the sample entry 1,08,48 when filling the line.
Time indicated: 11,11,05
